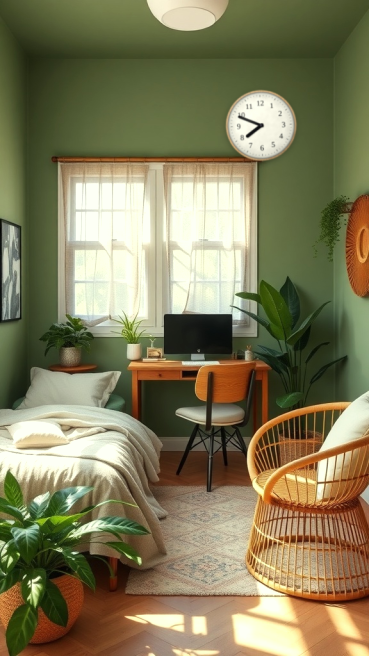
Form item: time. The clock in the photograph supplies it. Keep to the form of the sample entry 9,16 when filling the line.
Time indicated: 7,49
